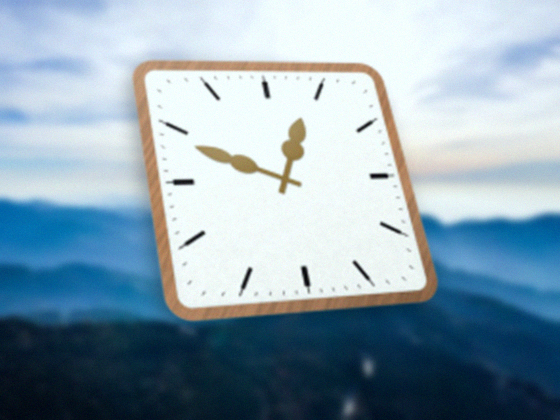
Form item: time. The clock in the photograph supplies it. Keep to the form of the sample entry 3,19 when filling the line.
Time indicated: 12,49
